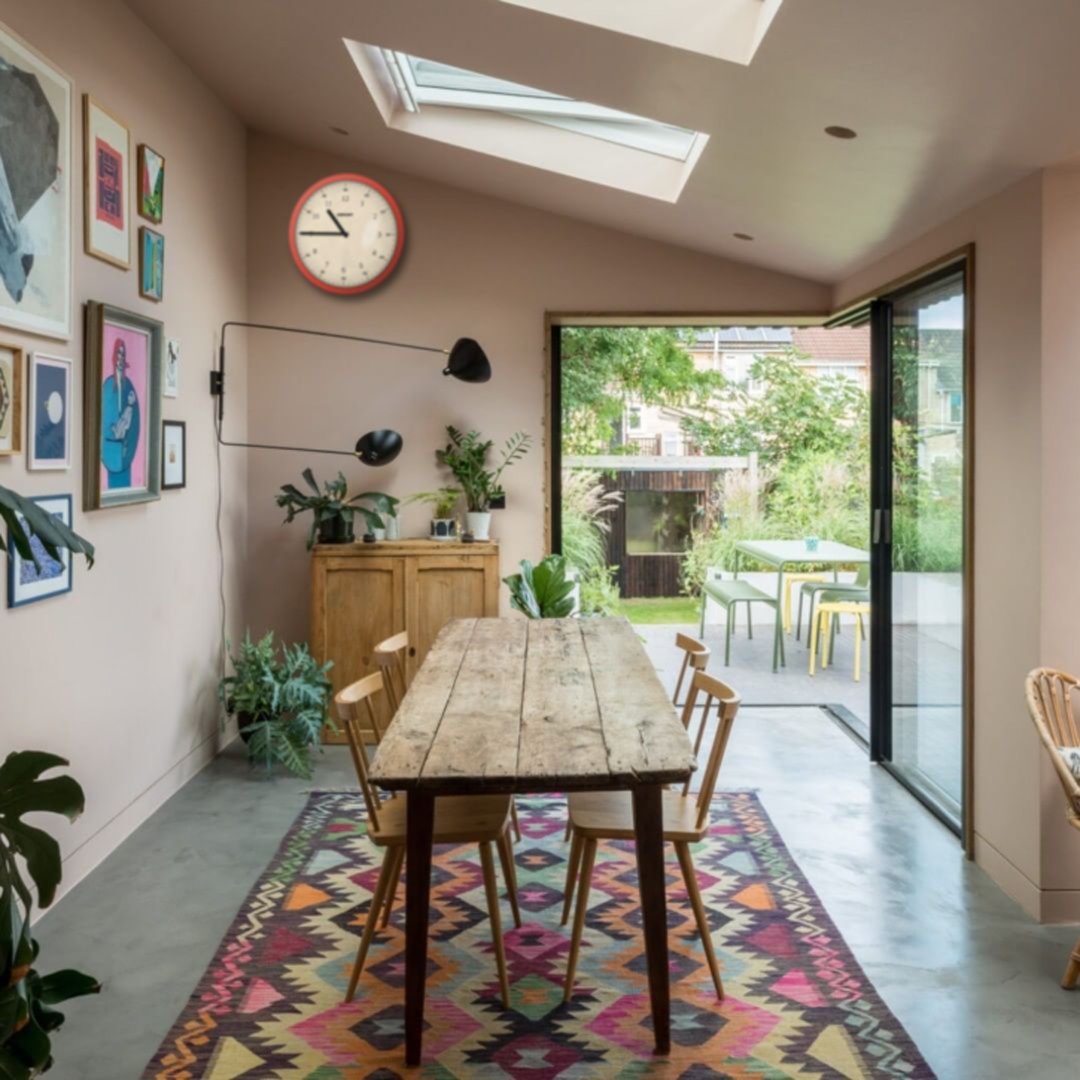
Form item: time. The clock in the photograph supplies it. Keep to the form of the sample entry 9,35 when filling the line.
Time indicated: 10,45
